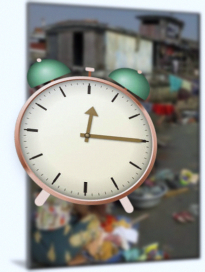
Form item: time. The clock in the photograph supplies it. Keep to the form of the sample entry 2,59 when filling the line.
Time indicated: 12,15
